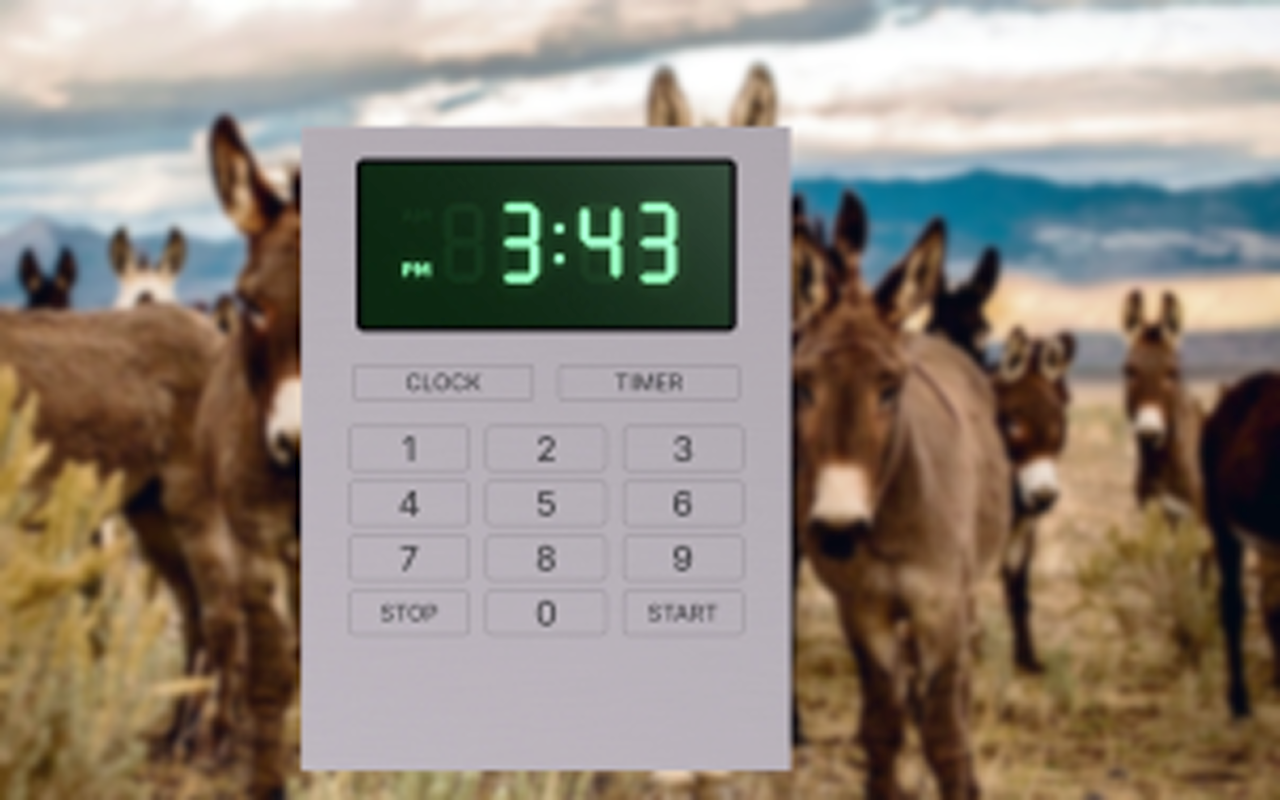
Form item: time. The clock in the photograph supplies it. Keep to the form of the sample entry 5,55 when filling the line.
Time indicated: 3,43
